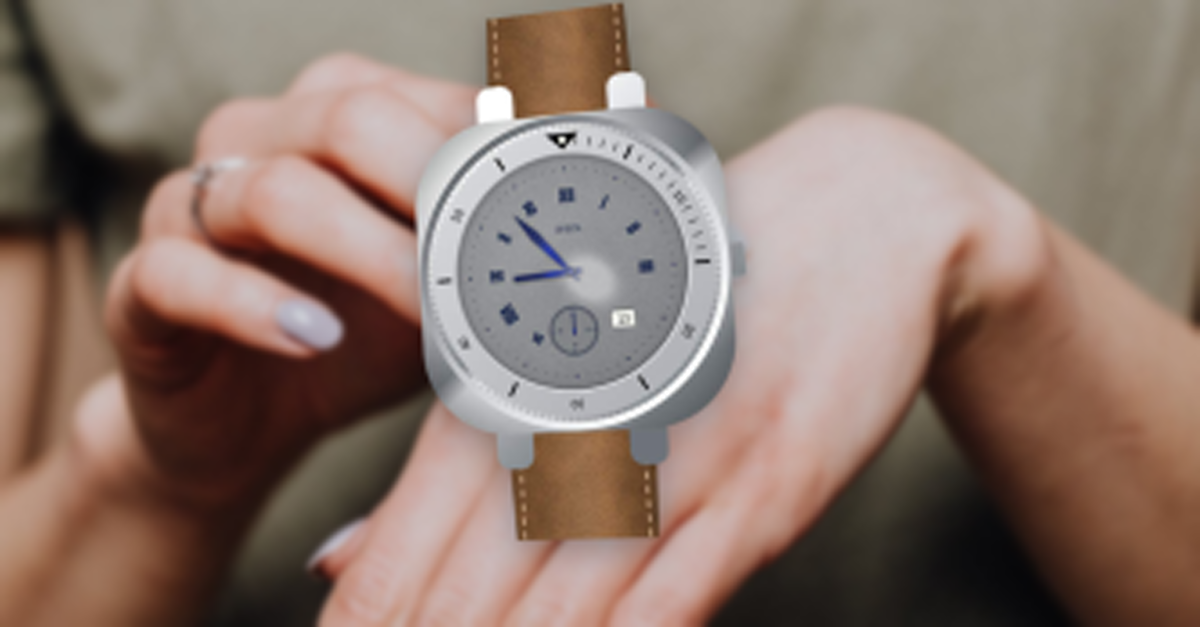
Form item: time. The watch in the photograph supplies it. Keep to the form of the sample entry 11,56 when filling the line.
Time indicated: 8,53
